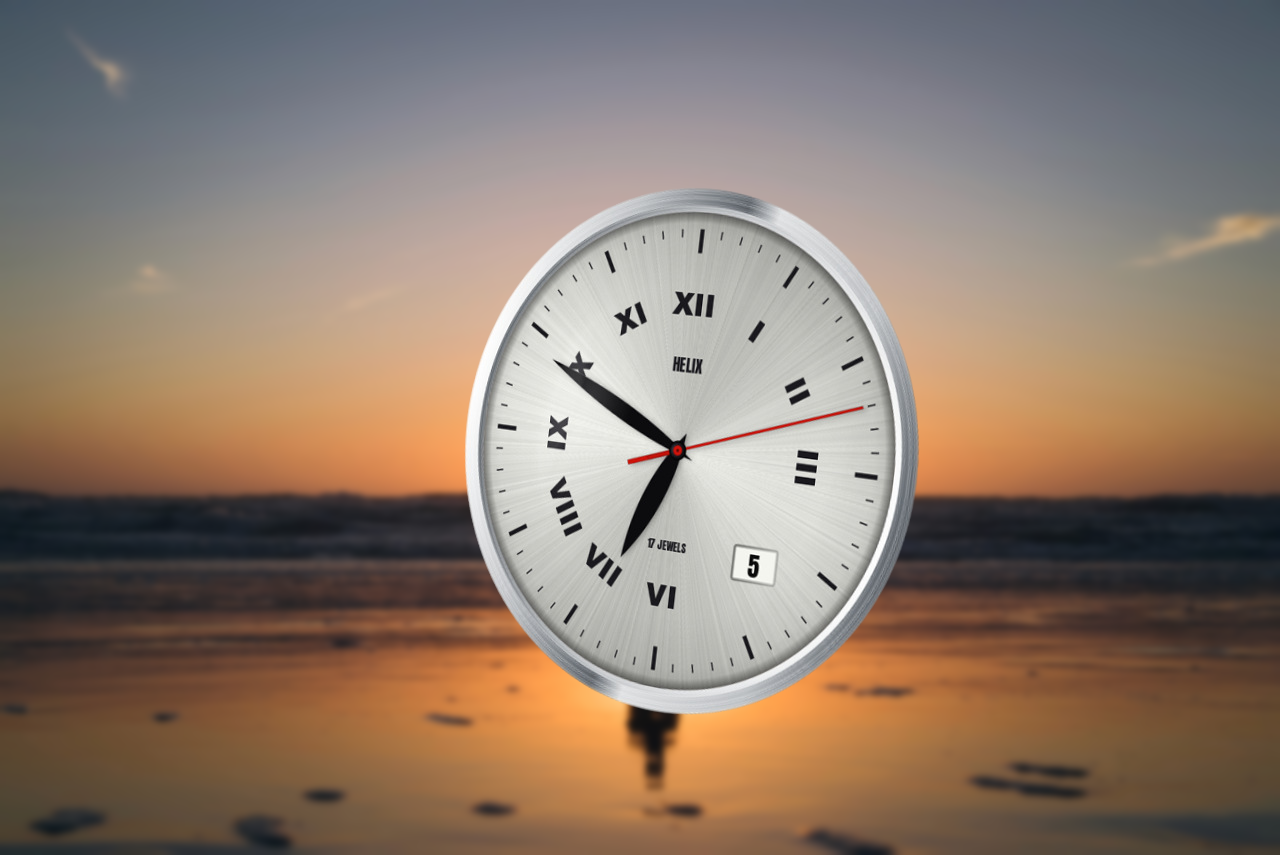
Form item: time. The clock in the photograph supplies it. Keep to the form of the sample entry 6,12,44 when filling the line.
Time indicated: 6,49,12
